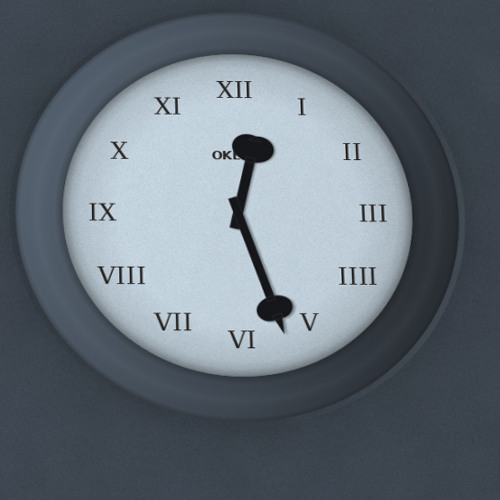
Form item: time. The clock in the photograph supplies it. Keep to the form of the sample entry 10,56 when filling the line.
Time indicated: 12,27
